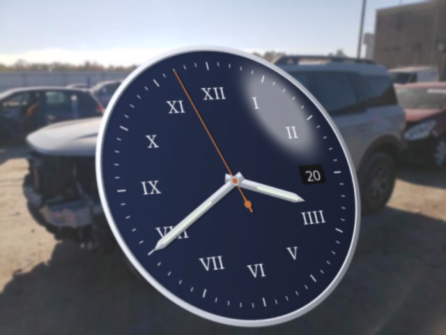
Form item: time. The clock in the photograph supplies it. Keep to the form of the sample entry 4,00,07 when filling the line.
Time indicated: 3,39,57
